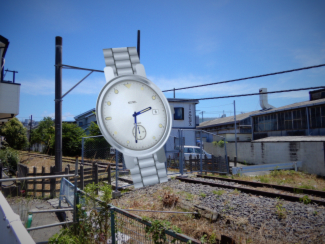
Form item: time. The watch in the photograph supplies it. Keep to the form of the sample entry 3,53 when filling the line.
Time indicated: 2,32
